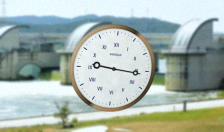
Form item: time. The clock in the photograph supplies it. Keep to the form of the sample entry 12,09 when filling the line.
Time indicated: 9,16
